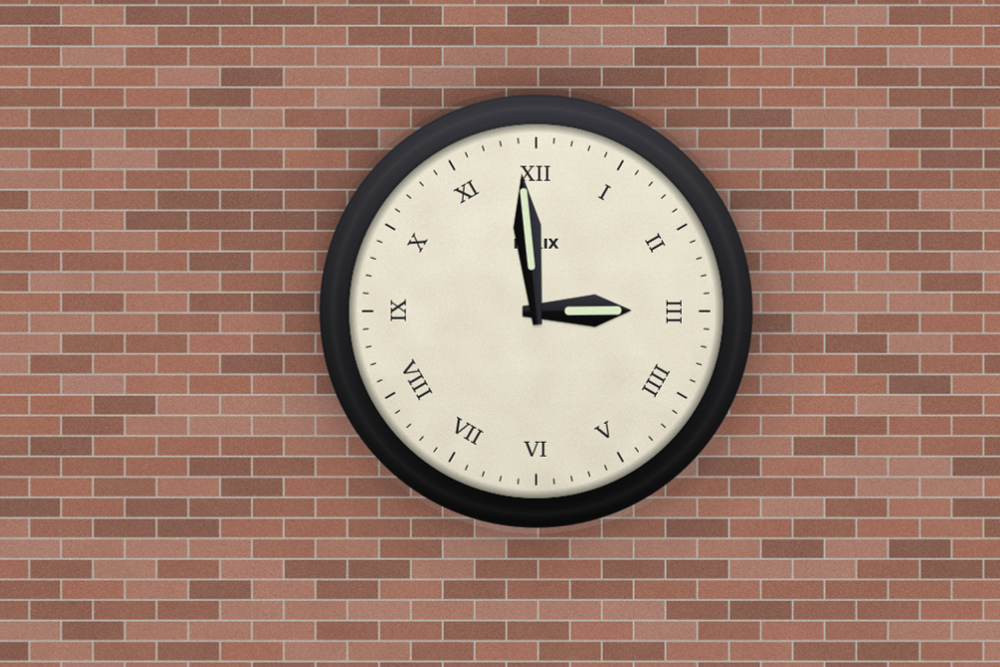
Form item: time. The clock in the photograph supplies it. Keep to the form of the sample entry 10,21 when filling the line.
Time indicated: 2,59
